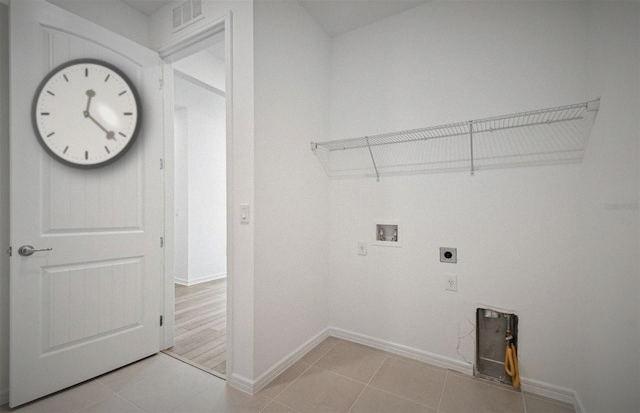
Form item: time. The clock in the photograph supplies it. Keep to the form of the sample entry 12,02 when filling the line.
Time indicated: 12,22
